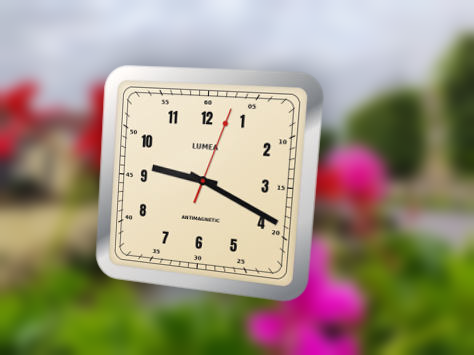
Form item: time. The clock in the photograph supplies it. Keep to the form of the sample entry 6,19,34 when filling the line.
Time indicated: 9,19,03
